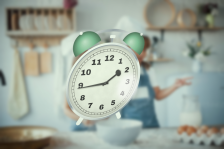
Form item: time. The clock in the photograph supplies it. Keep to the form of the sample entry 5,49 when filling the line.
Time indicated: 1,44
